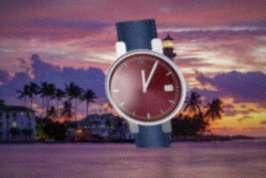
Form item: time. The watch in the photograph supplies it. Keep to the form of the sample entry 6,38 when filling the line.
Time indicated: 12,05
